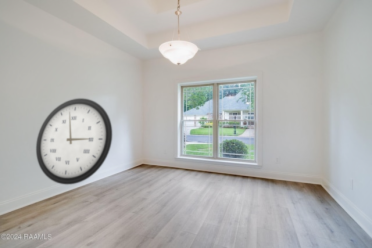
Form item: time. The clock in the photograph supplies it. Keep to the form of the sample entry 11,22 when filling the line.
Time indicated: 2,58
